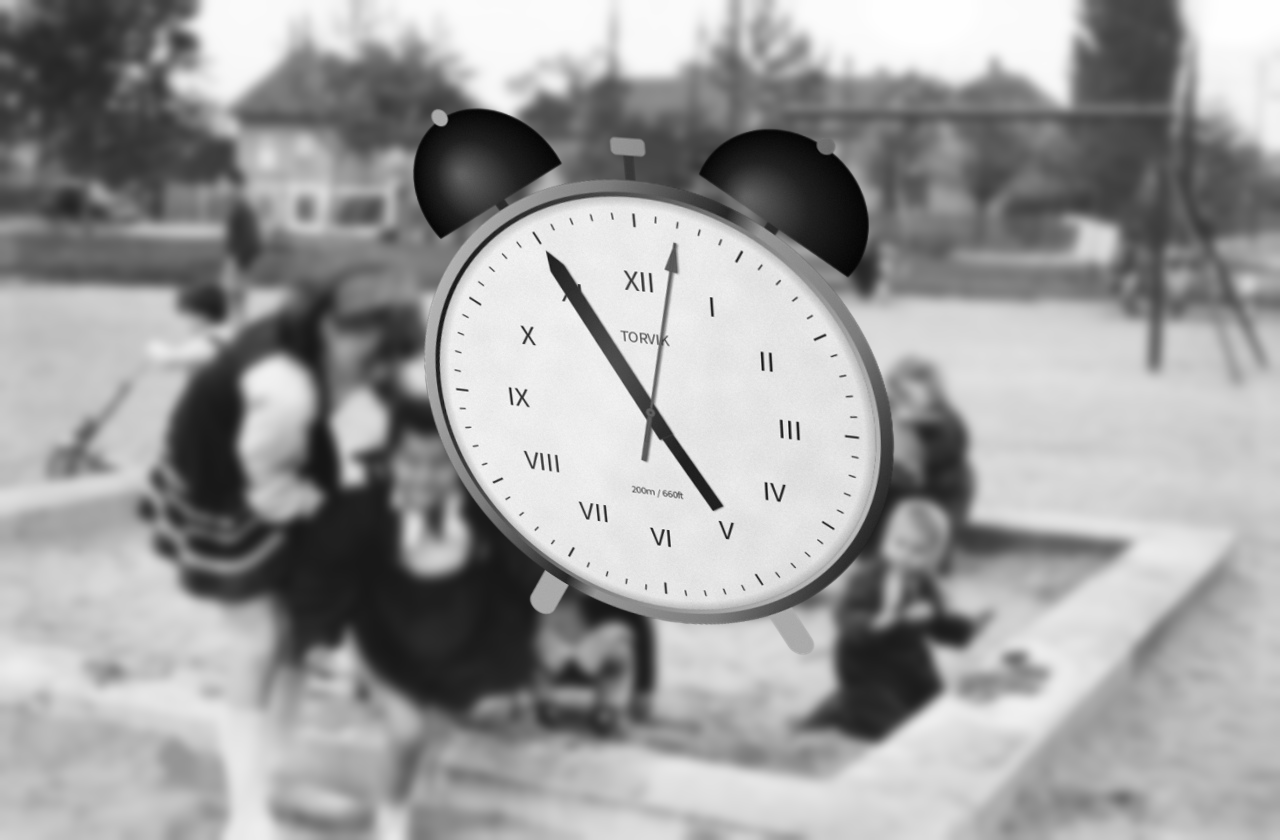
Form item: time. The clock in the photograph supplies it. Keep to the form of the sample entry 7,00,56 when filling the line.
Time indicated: 4,55,02
